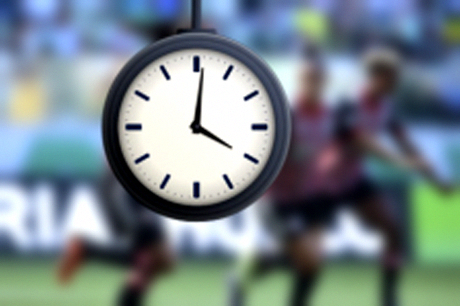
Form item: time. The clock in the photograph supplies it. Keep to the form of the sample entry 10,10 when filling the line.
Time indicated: 4,01
